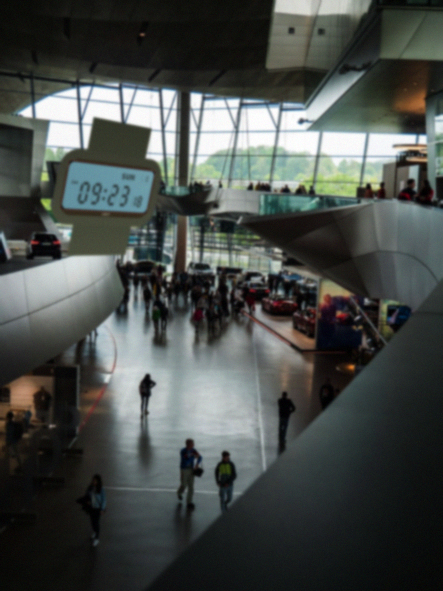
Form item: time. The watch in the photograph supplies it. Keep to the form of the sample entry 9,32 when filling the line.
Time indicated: 9,23
